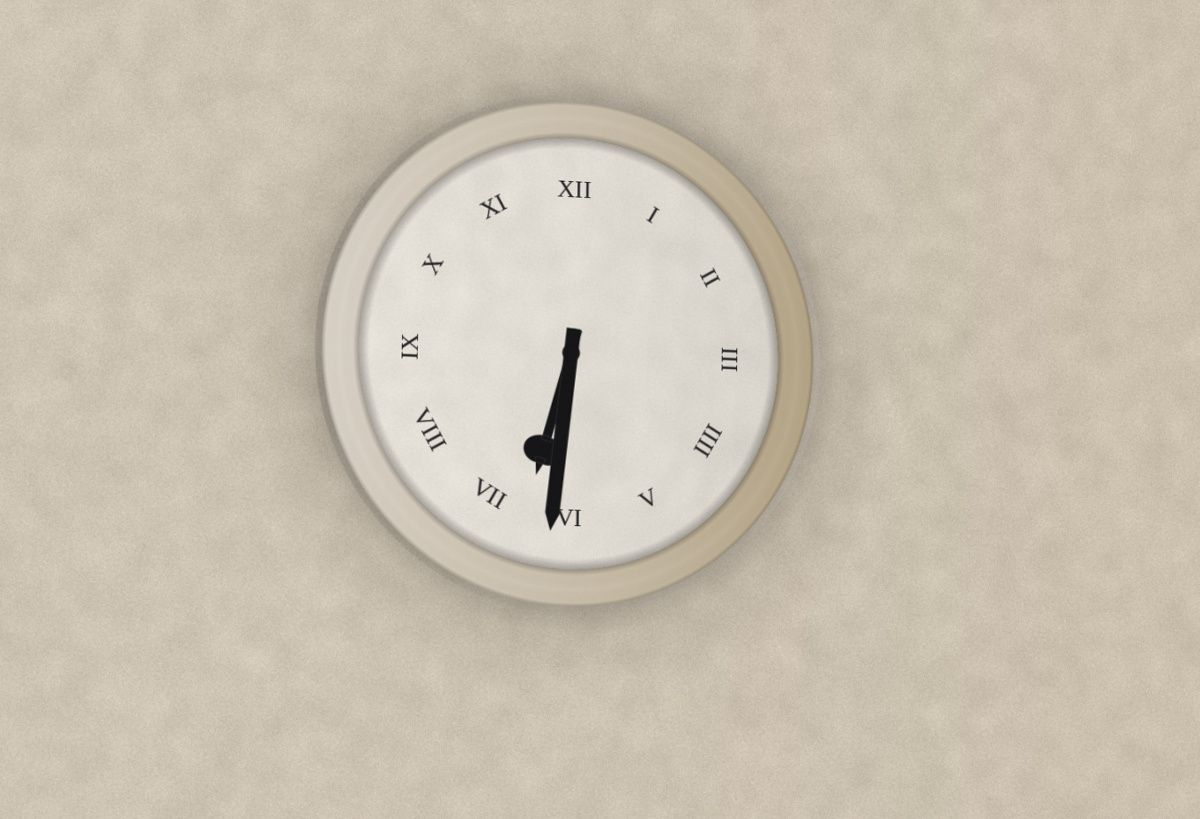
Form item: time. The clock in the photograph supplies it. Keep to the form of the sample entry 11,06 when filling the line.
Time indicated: 6,31
